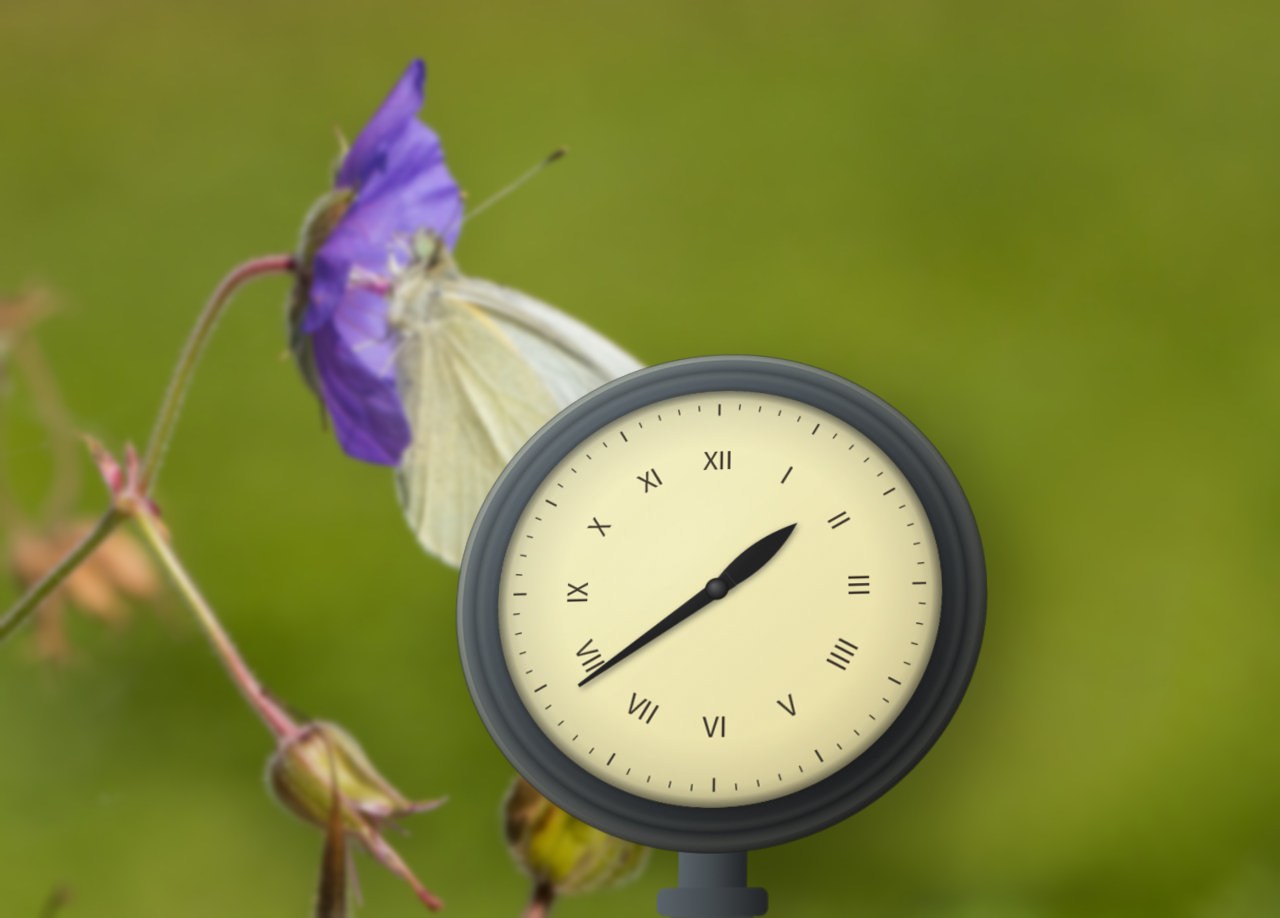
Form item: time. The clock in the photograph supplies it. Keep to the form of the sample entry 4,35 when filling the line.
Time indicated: 1,39
